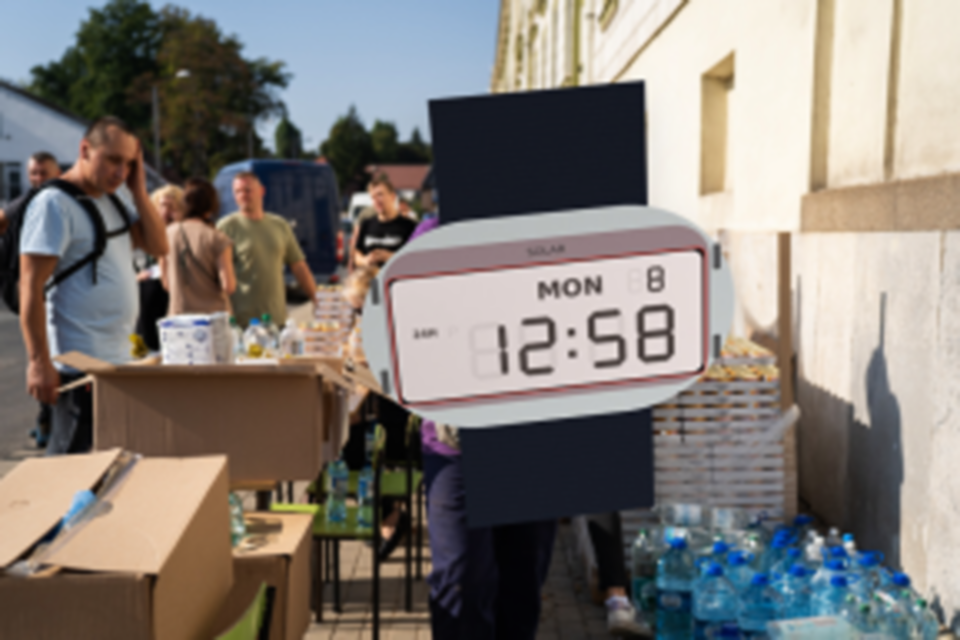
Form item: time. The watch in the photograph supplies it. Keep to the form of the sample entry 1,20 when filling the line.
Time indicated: 12,58
